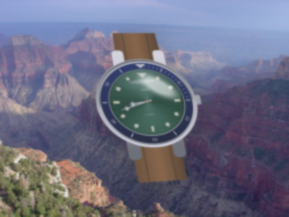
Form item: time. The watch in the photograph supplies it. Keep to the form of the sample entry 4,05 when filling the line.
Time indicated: 8,42
